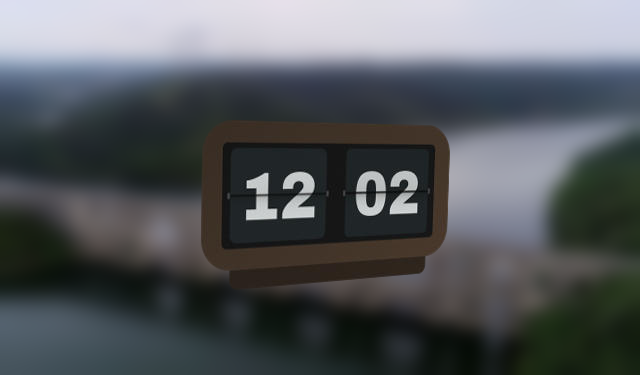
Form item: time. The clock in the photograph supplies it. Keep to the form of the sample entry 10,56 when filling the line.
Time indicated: 12,02
